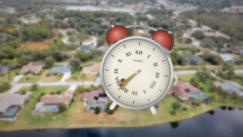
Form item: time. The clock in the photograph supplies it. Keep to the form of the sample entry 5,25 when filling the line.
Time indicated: 7,37
